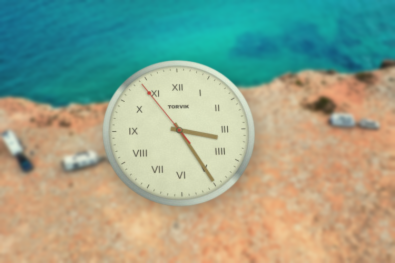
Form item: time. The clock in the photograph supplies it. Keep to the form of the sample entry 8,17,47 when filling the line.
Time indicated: 3,24,54
